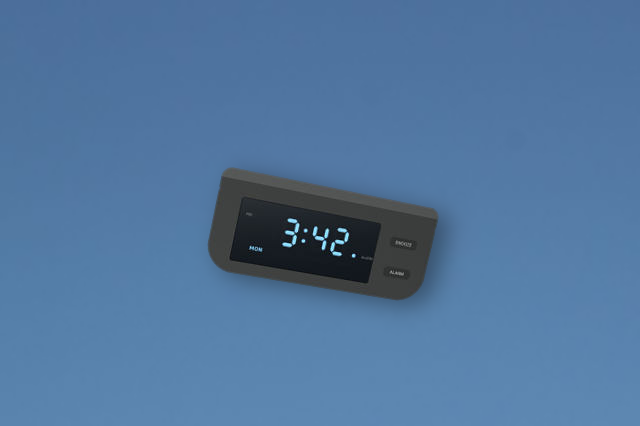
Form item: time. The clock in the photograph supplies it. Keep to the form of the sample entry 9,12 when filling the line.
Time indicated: 3,42
